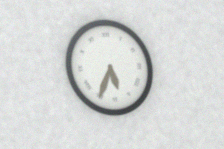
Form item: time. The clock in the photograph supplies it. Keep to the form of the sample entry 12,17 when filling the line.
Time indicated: 5,35
